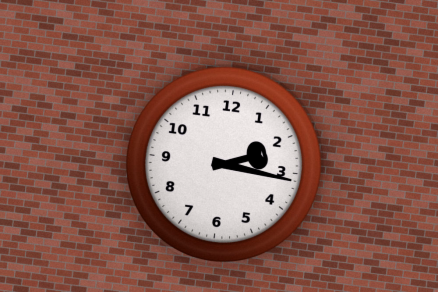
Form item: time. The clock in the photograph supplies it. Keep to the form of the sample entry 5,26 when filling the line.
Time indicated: 2,16
